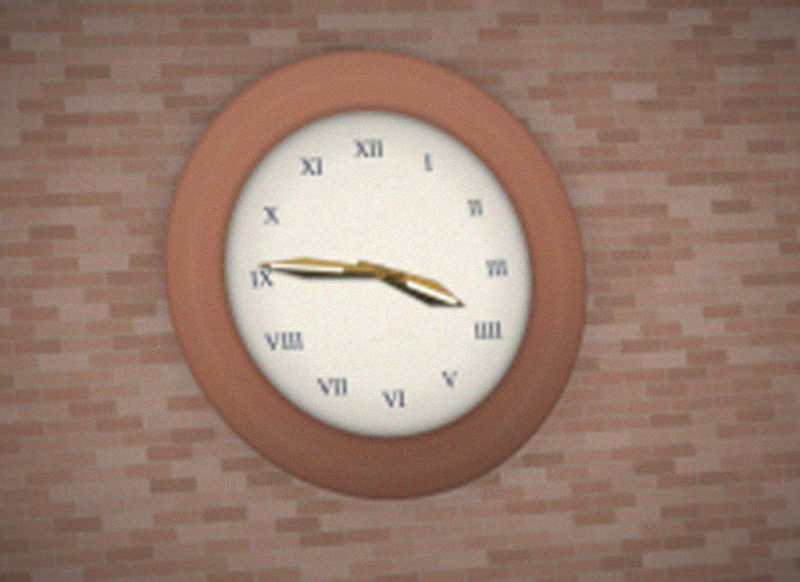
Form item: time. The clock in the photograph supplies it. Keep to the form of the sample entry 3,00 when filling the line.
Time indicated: 3,46
